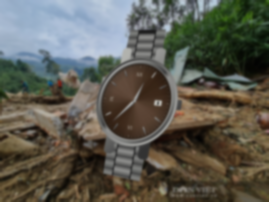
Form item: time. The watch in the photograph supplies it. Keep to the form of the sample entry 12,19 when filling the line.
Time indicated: 12,37
